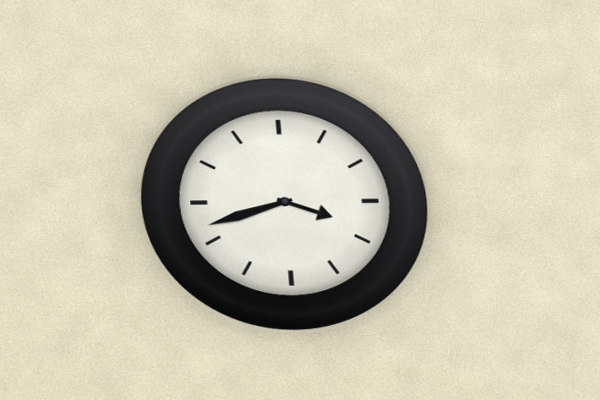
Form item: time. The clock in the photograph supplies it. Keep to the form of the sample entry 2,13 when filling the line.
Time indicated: 3,42
